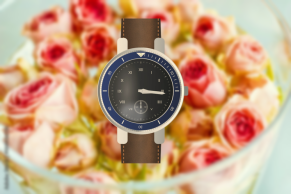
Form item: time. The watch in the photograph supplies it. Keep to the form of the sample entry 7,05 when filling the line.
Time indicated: 3,16
